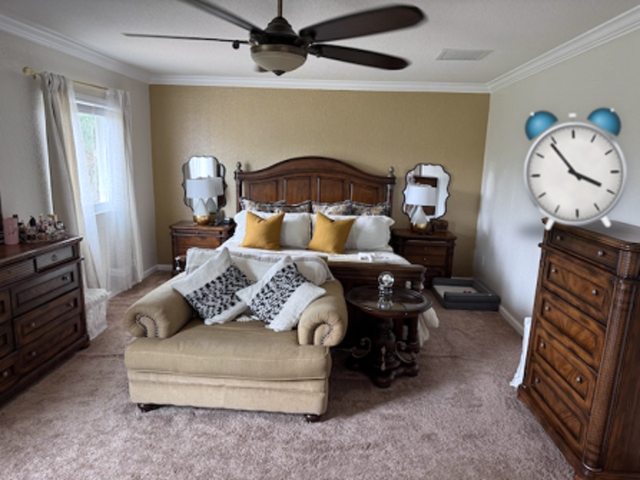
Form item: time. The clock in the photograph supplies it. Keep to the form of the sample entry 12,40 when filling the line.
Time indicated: 3,54
